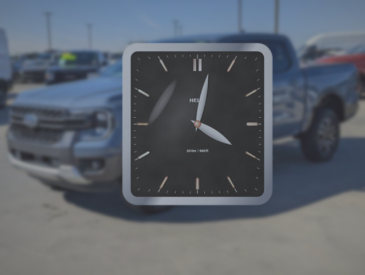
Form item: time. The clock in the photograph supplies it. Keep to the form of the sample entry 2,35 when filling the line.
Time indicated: 4,02
